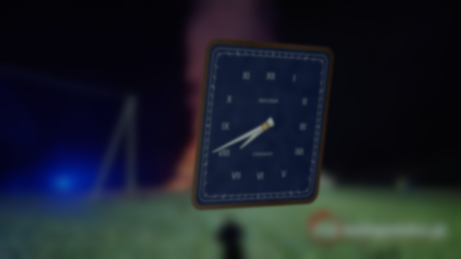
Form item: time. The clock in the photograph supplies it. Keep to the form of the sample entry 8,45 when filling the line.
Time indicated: 7,41
